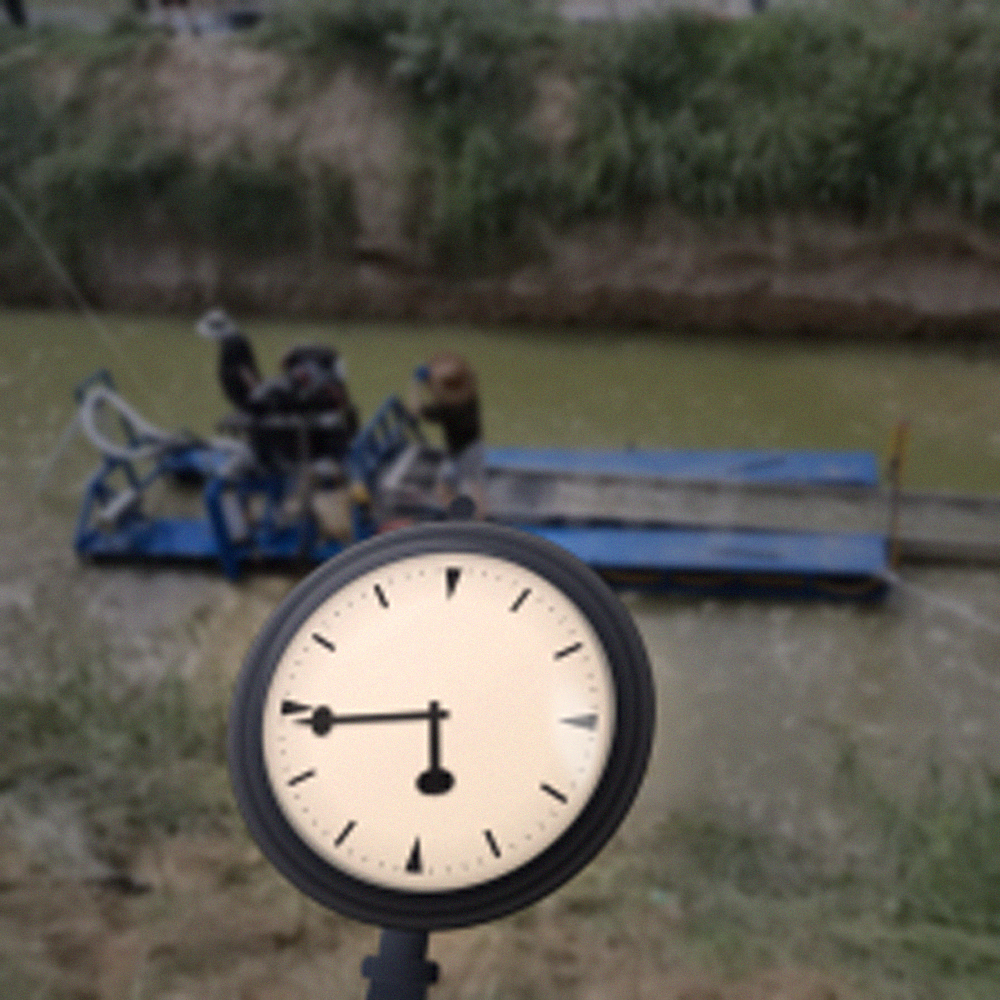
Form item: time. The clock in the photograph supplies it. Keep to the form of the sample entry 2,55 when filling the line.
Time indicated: 5,44
